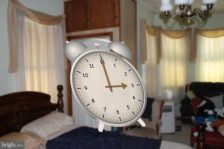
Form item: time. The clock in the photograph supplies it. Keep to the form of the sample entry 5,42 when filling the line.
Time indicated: 3,00
